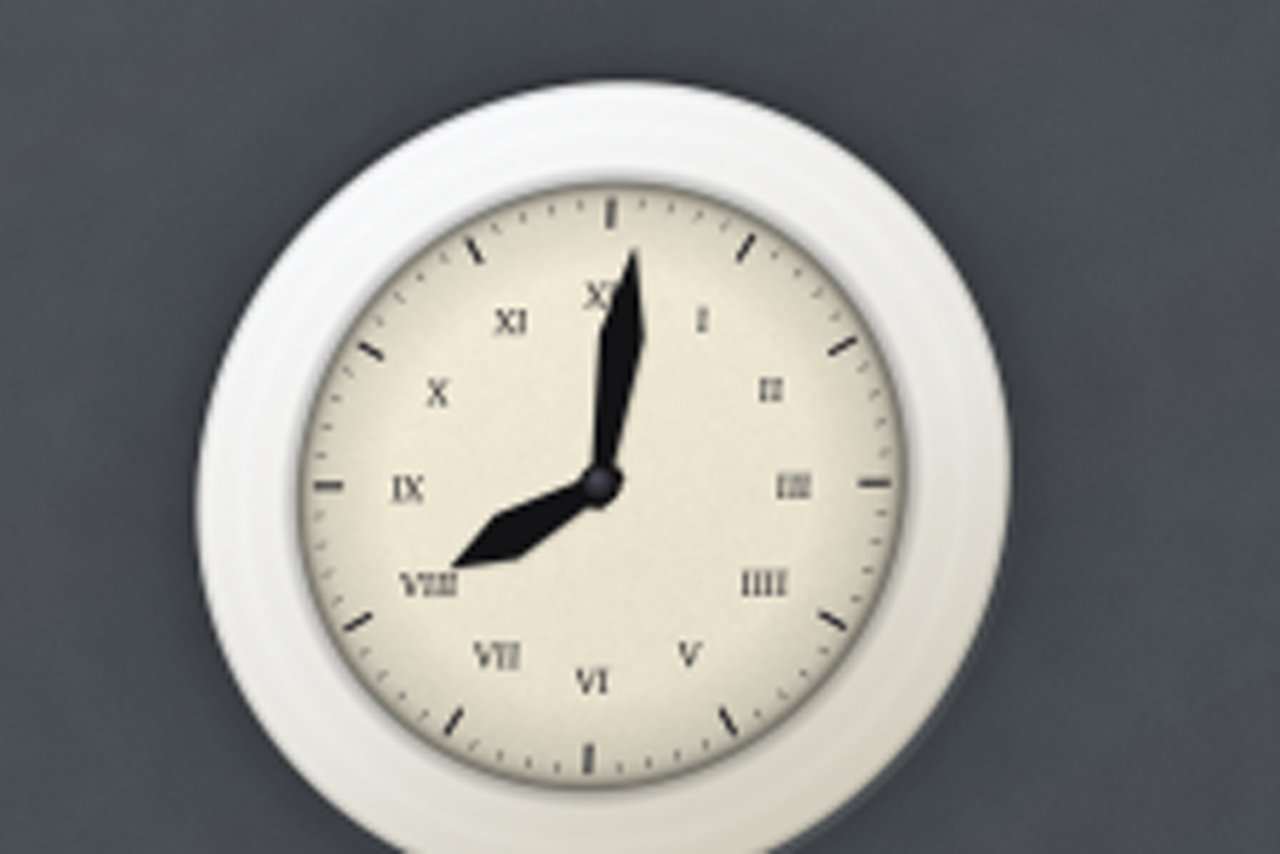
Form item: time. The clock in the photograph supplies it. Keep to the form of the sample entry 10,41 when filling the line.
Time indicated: 8,01
